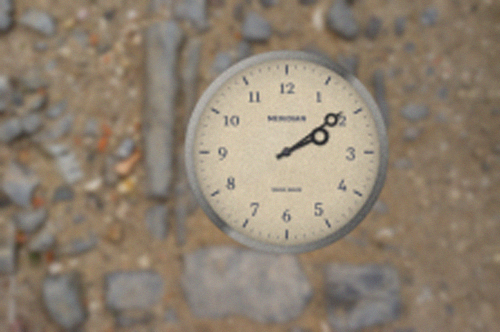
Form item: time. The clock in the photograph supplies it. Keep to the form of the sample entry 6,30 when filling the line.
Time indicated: 2,09
